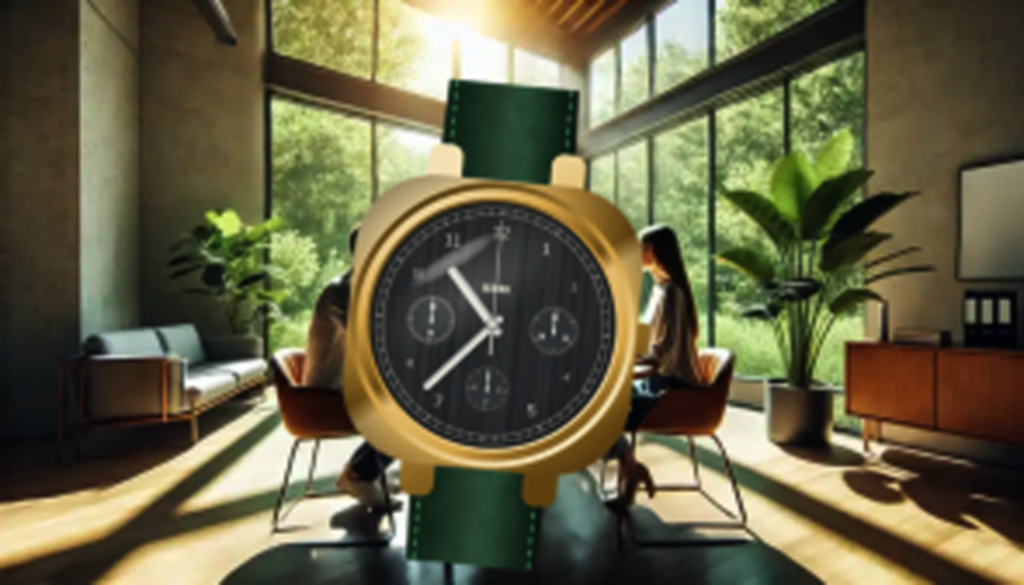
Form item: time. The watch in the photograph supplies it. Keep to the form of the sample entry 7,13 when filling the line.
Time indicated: 10,37
